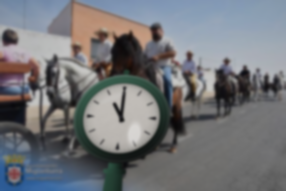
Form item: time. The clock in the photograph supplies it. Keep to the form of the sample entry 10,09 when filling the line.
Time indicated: 11,00
